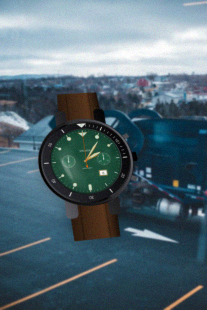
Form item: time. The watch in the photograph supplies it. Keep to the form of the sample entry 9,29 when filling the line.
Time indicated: 2,06
